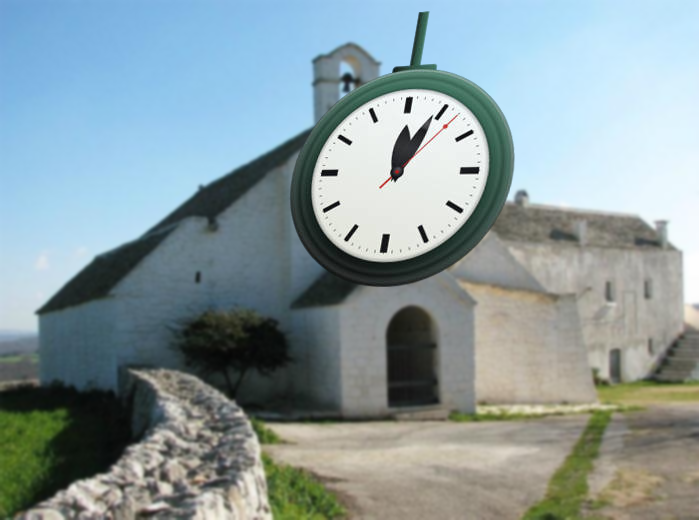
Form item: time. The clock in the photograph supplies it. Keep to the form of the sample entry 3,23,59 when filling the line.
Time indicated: 12,04,07
